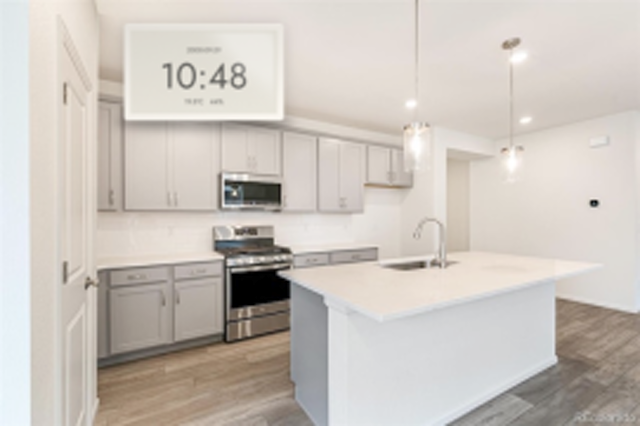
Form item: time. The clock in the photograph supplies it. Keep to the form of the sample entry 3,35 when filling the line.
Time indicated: 10,48
